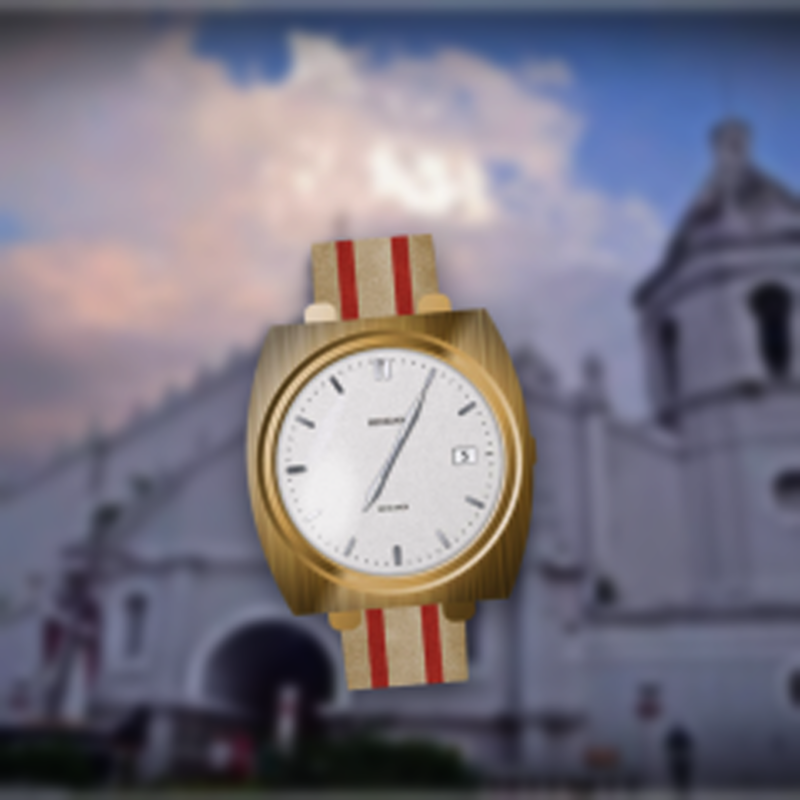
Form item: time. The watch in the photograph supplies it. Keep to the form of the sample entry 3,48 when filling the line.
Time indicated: 7,05
